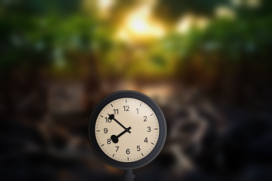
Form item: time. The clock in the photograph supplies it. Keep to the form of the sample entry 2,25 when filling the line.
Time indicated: 7,52
